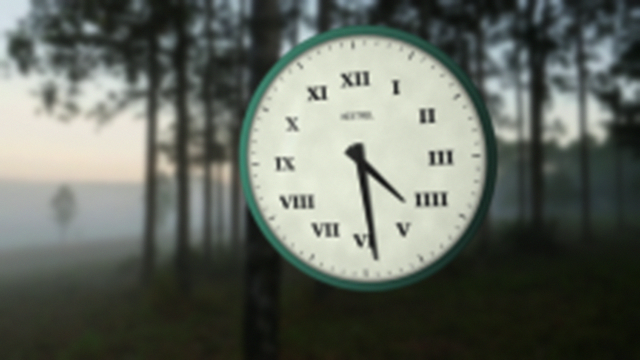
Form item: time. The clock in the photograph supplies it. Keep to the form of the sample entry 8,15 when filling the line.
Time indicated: 4,29
